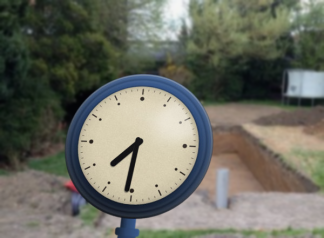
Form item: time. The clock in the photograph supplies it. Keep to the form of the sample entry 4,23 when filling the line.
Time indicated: 7,31
